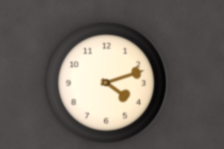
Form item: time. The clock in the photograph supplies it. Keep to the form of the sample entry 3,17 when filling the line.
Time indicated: 4,12
